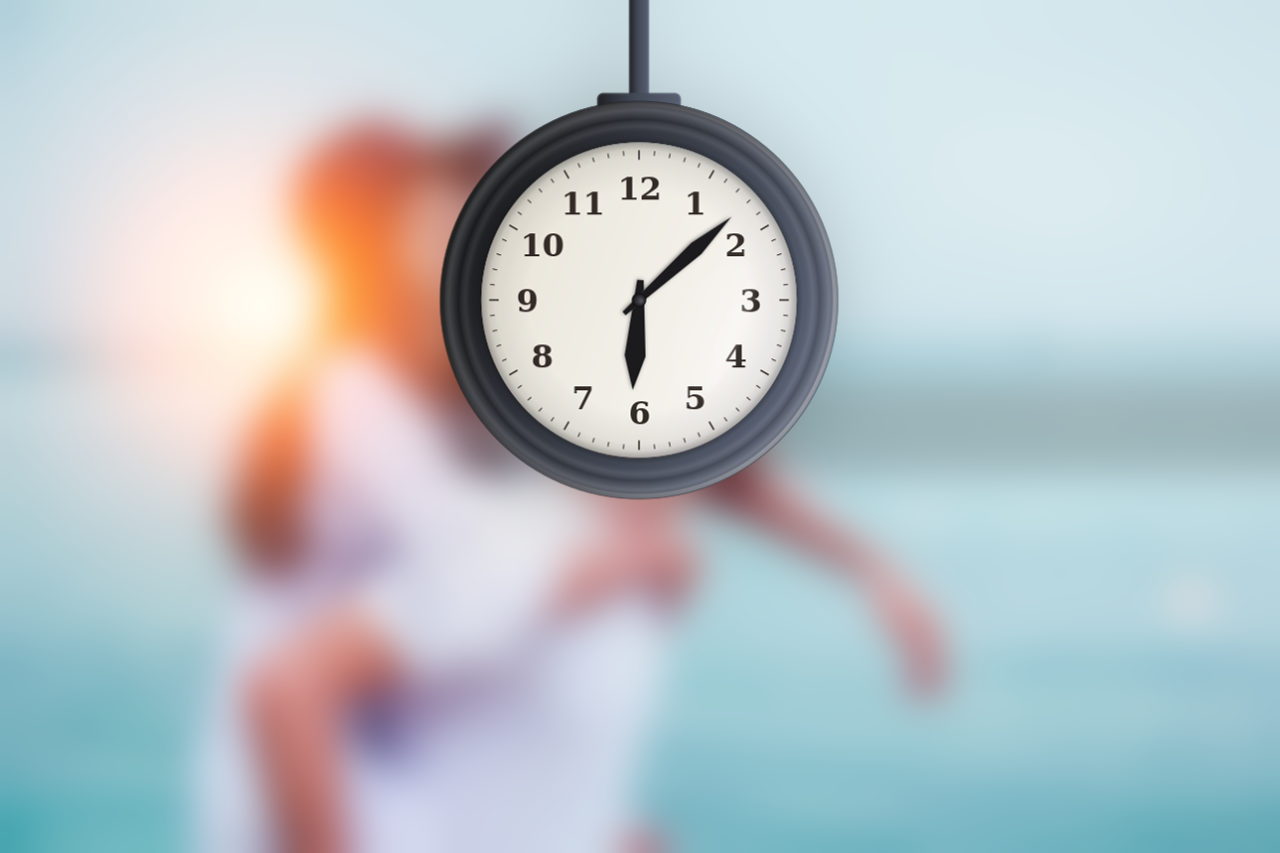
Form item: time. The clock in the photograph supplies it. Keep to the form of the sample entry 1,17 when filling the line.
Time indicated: 6,08
